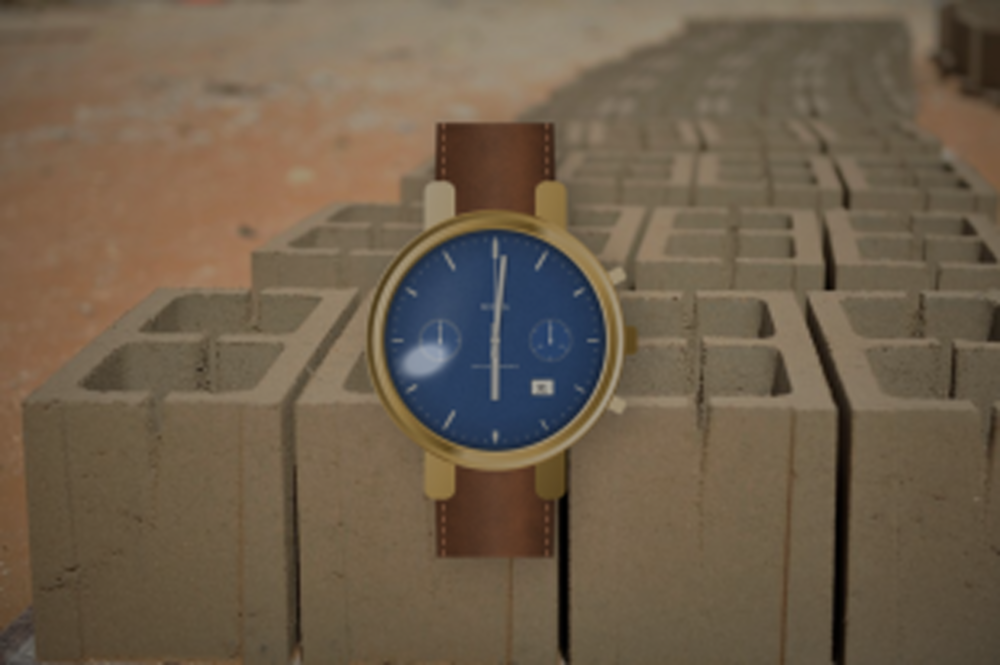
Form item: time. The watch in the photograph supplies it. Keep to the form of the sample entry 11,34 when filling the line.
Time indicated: 6,01
